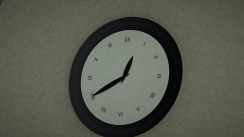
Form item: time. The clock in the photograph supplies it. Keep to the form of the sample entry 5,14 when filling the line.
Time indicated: 12,40
